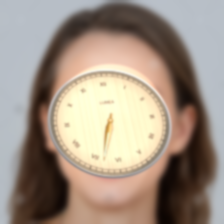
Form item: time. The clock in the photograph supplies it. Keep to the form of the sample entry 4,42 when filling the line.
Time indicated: 6,33
